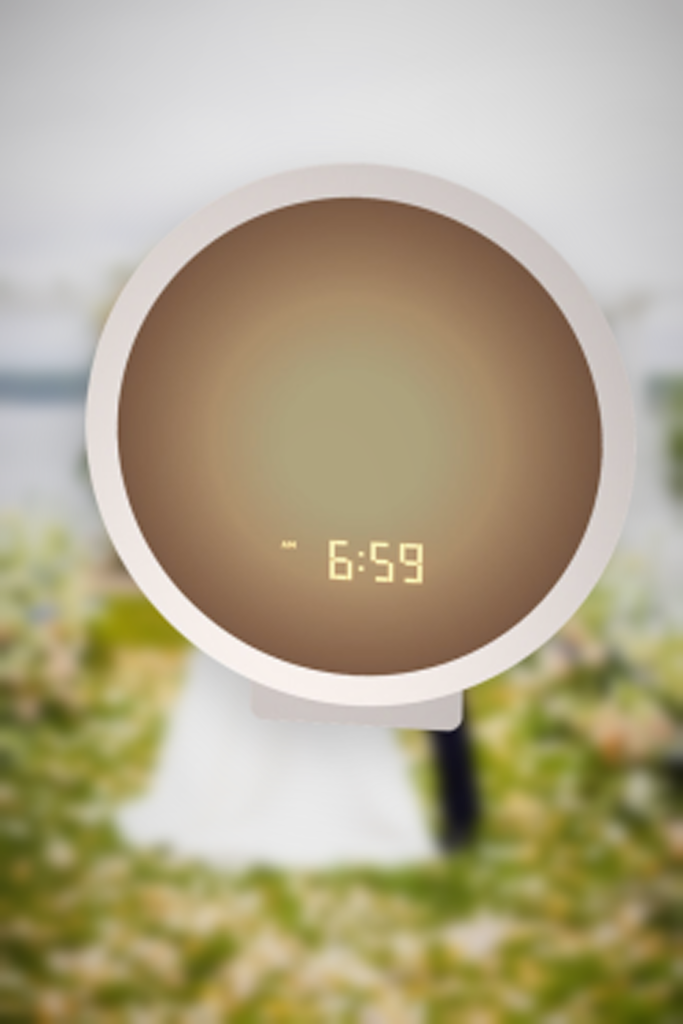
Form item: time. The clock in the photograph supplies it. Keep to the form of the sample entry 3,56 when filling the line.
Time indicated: 6,59
